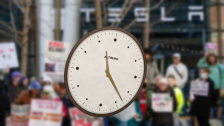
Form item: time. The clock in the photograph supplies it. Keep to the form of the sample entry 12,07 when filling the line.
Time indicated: 11,23
